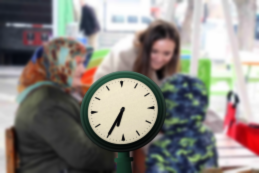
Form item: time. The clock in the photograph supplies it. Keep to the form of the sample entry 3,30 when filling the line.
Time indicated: 6,35
